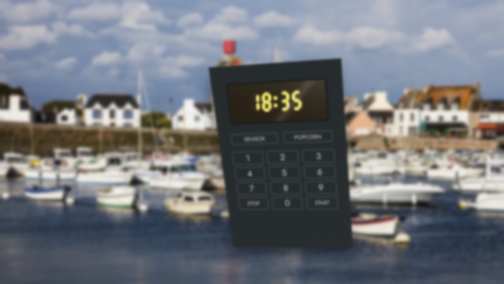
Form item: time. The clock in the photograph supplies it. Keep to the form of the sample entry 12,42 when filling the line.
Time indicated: 18,35
